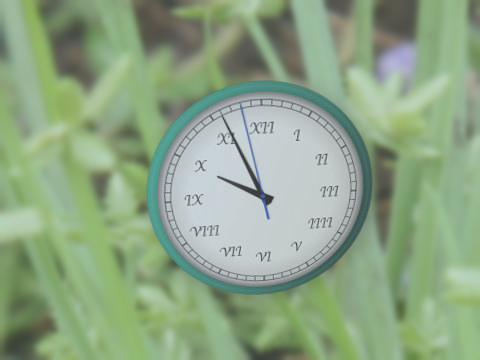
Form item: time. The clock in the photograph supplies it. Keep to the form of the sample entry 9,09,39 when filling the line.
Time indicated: 9,55,58
